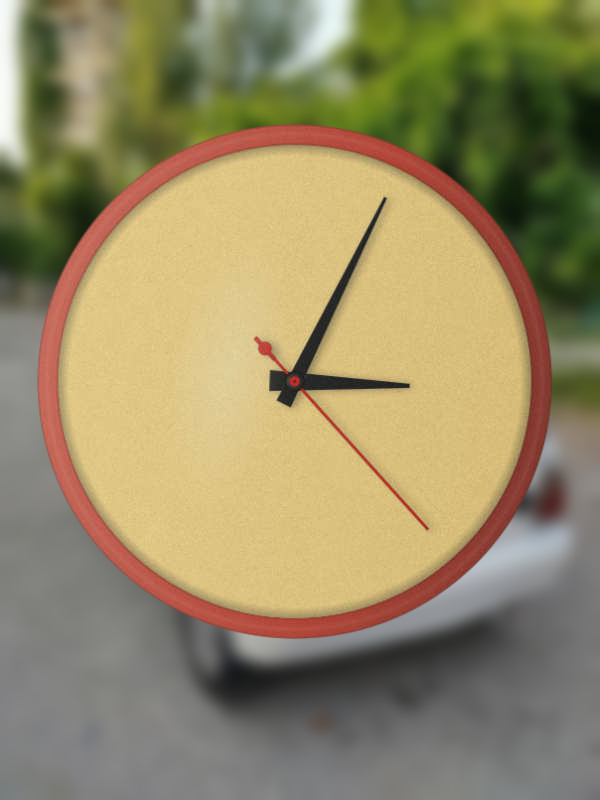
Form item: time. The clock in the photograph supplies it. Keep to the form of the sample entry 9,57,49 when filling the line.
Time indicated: 3,04,23
